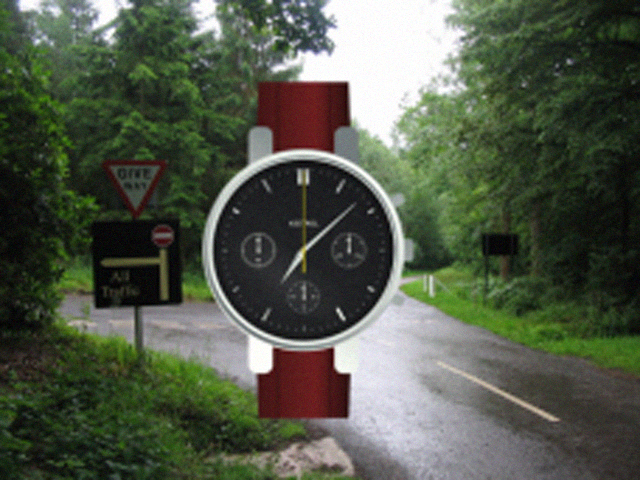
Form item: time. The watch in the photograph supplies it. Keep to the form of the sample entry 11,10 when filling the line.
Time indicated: 7,08
